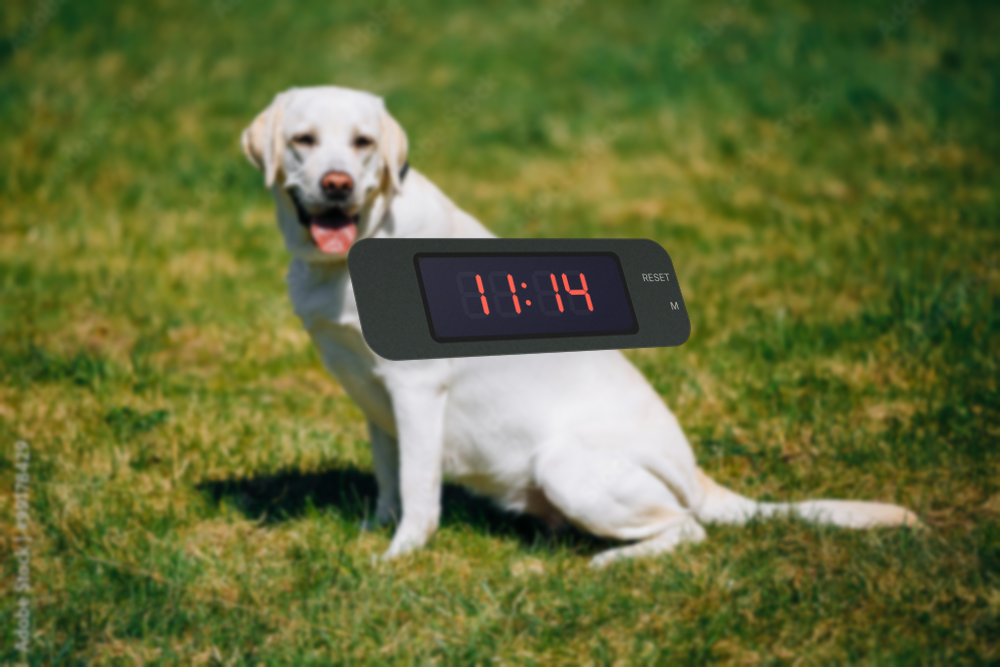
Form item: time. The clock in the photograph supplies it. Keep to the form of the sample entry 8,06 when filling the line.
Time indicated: 11,14
